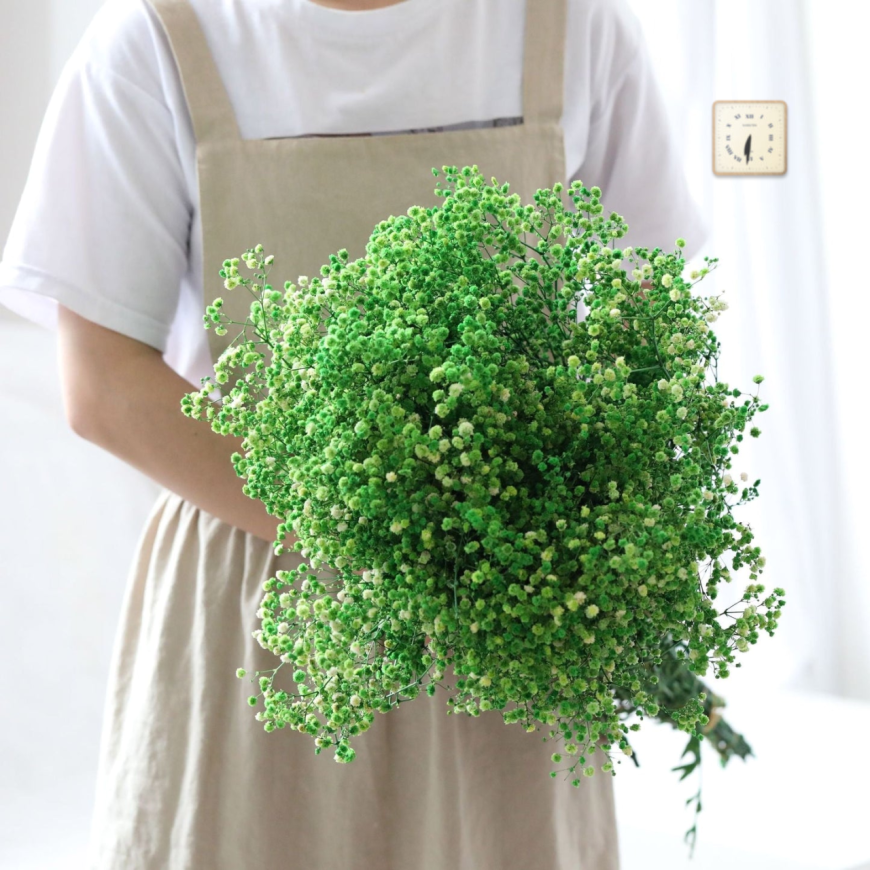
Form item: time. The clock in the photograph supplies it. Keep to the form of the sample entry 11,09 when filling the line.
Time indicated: 6,31
